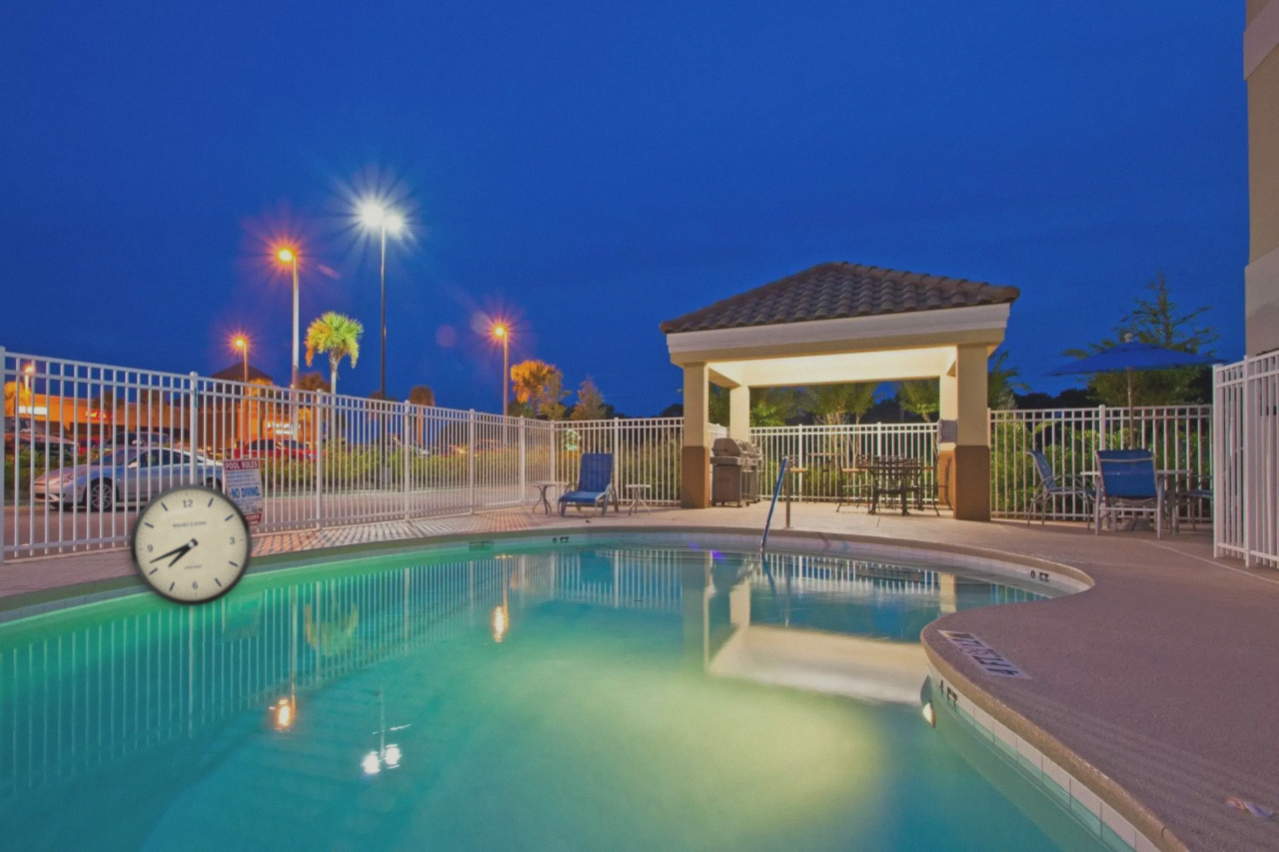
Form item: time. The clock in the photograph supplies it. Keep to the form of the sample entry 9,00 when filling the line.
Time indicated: 7,42
